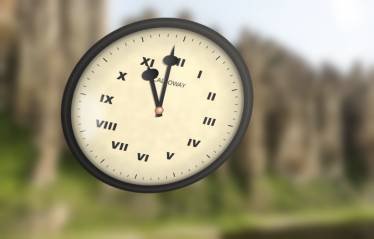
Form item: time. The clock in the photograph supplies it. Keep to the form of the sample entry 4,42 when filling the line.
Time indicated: 10,59
